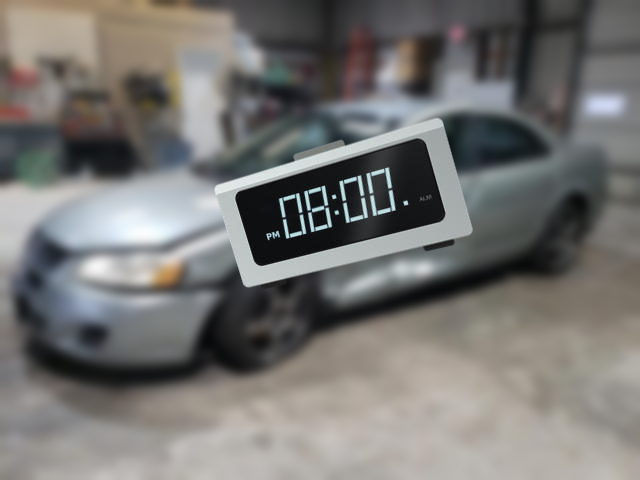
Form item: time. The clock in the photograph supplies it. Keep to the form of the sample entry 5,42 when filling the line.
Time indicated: 8,00
